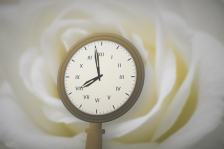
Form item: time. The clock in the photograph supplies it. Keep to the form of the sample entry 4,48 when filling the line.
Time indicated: 7,58
